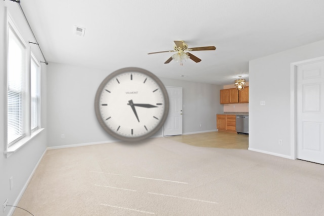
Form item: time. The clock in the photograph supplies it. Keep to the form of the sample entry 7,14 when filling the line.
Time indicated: 5,16
